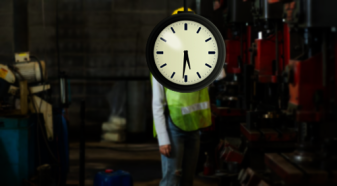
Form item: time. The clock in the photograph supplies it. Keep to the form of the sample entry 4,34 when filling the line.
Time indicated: 5,31
